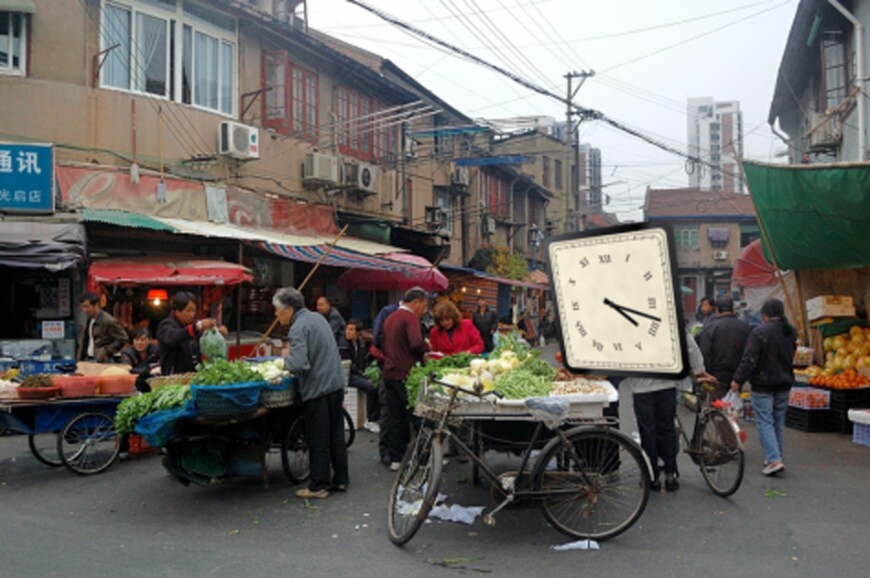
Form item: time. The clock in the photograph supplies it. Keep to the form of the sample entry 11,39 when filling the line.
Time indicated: 4,18
